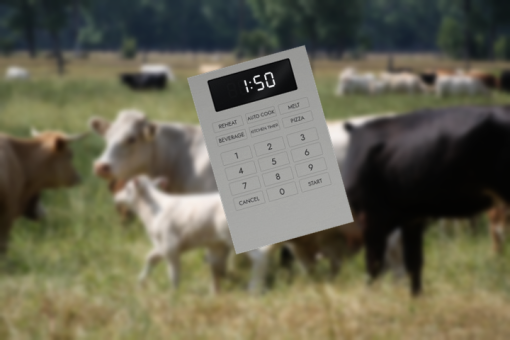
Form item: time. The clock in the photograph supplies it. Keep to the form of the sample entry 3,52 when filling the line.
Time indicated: 1,50
